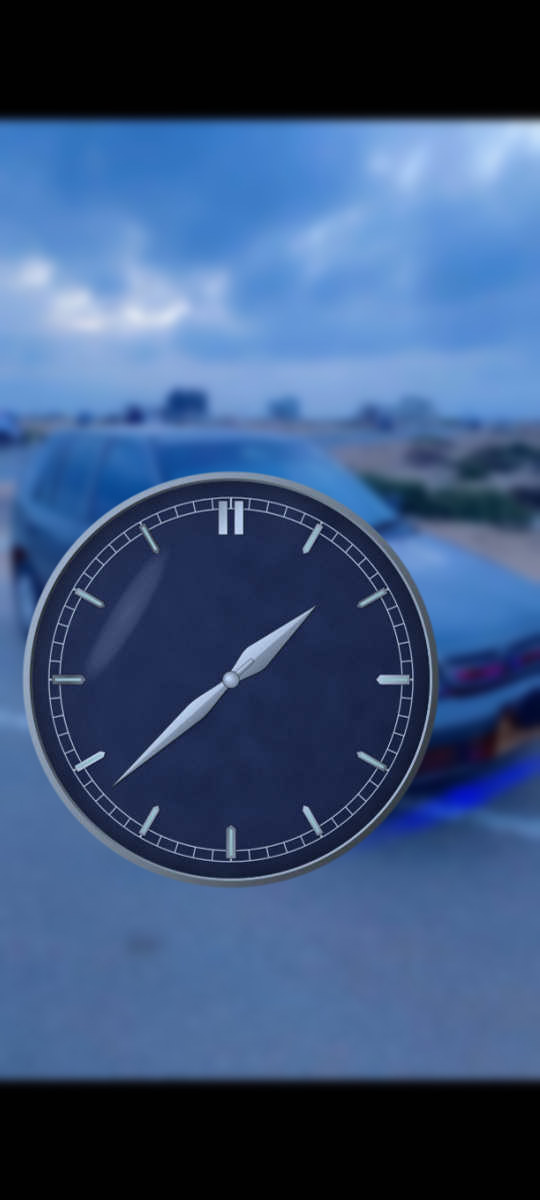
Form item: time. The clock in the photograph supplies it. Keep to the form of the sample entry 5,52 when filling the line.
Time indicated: 1,38
